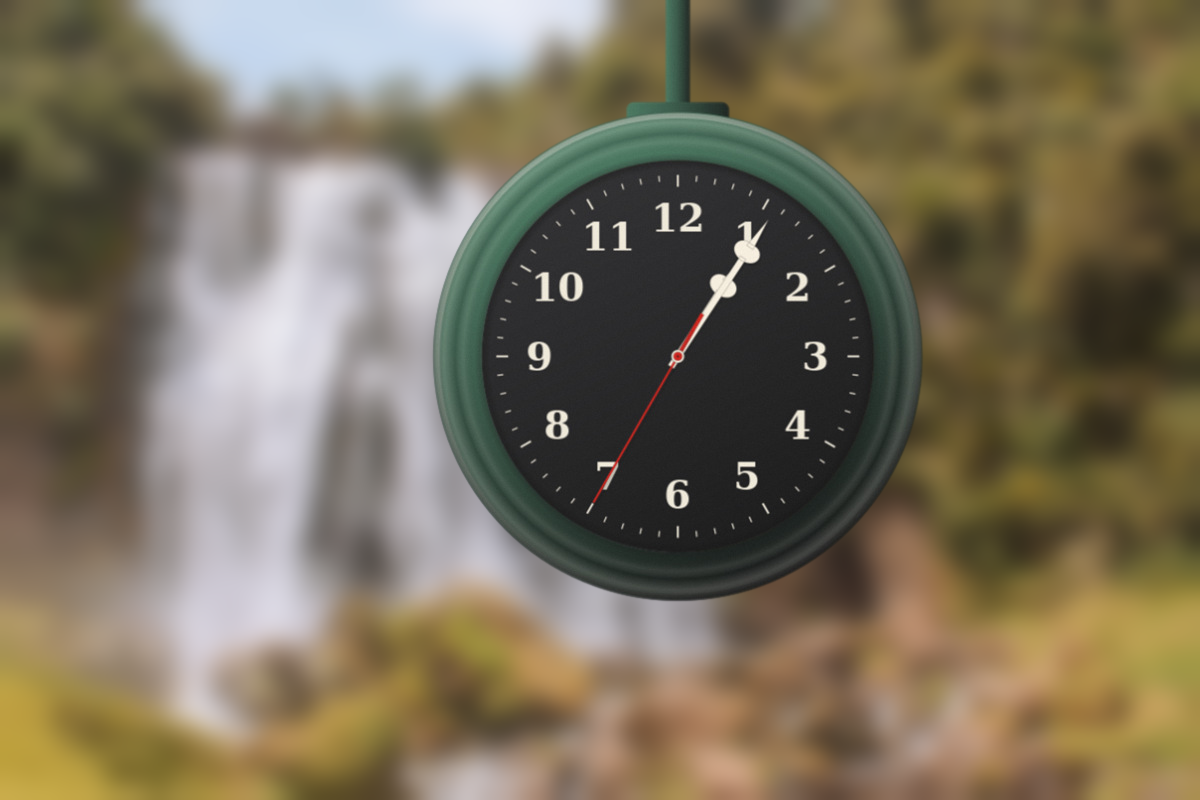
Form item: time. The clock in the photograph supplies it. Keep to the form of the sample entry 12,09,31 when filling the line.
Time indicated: 1,05,35
